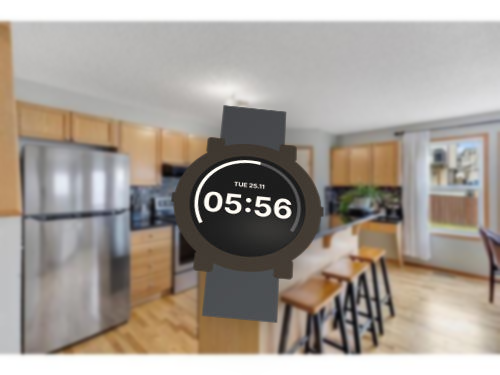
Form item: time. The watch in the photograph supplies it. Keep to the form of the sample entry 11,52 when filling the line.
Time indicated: 5,56
